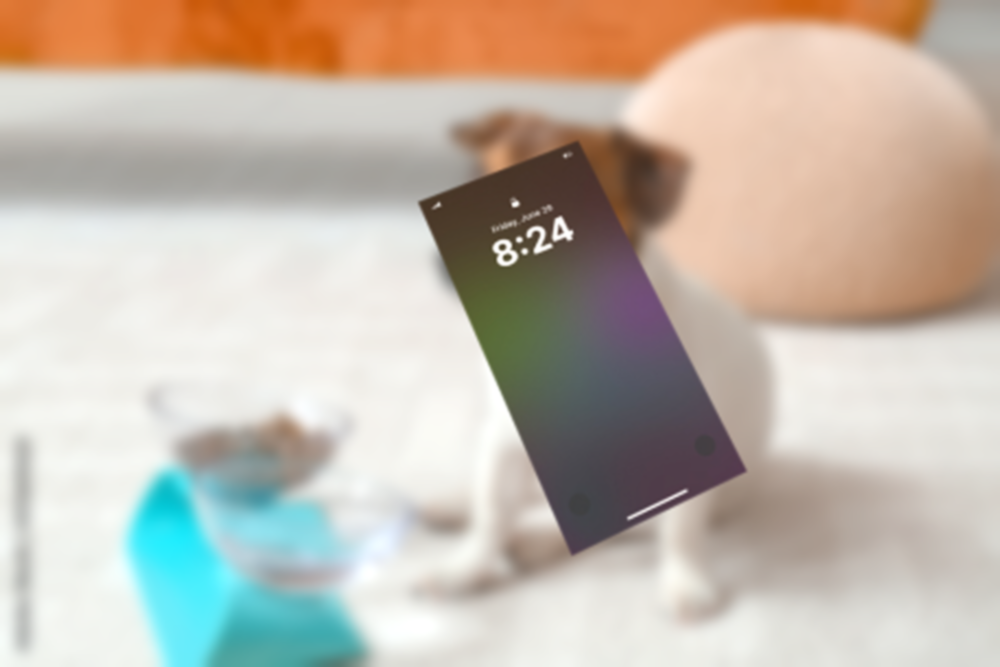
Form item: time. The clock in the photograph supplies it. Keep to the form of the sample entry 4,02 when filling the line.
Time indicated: 8,24
